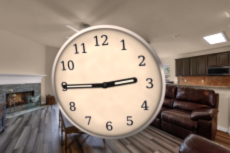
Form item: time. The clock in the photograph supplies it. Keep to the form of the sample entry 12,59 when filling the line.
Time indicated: 2,45
